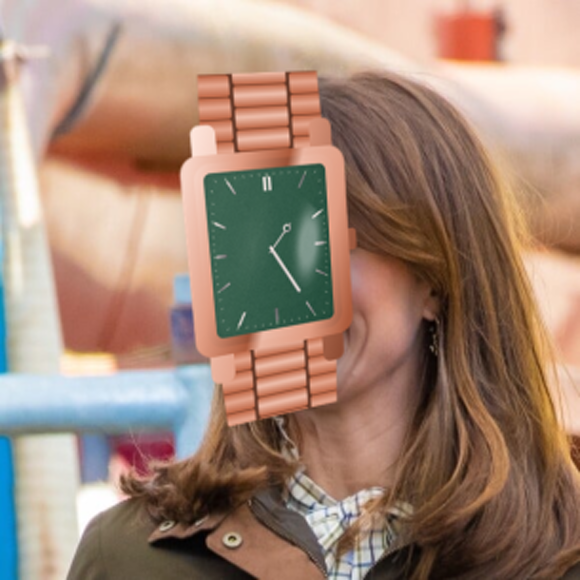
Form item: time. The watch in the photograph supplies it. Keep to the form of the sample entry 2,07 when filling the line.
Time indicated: 1,25
